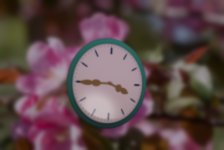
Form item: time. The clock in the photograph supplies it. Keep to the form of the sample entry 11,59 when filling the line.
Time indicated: 3,45
